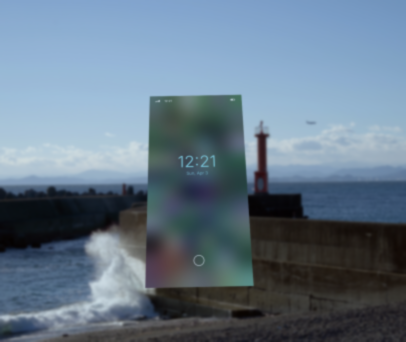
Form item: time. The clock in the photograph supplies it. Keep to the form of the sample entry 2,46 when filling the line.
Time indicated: 12,21
